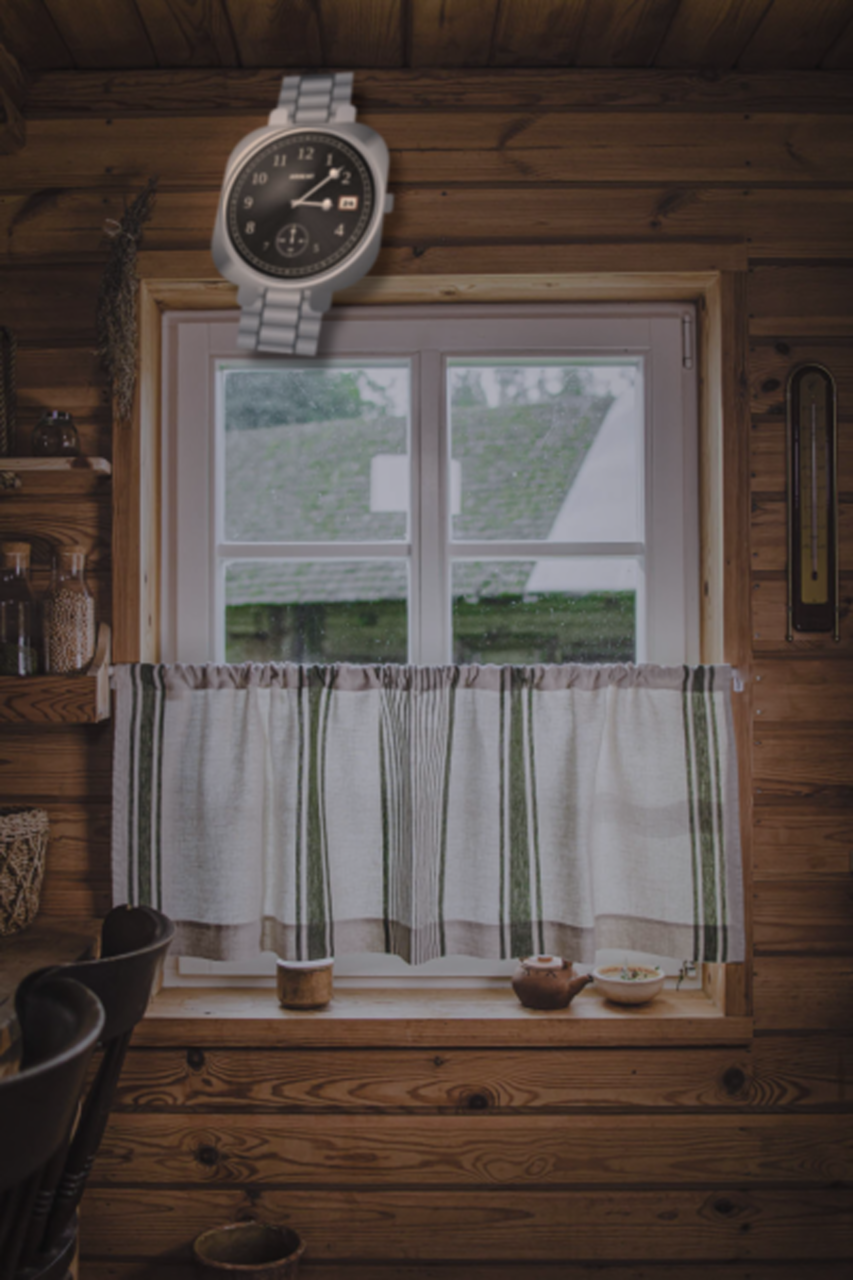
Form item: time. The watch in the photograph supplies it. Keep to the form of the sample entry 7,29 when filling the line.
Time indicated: 3,08
